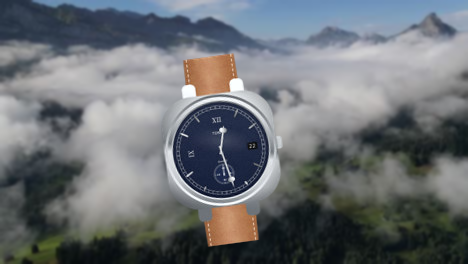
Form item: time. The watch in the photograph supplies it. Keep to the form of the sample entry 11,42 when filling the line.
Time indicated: 12,28
